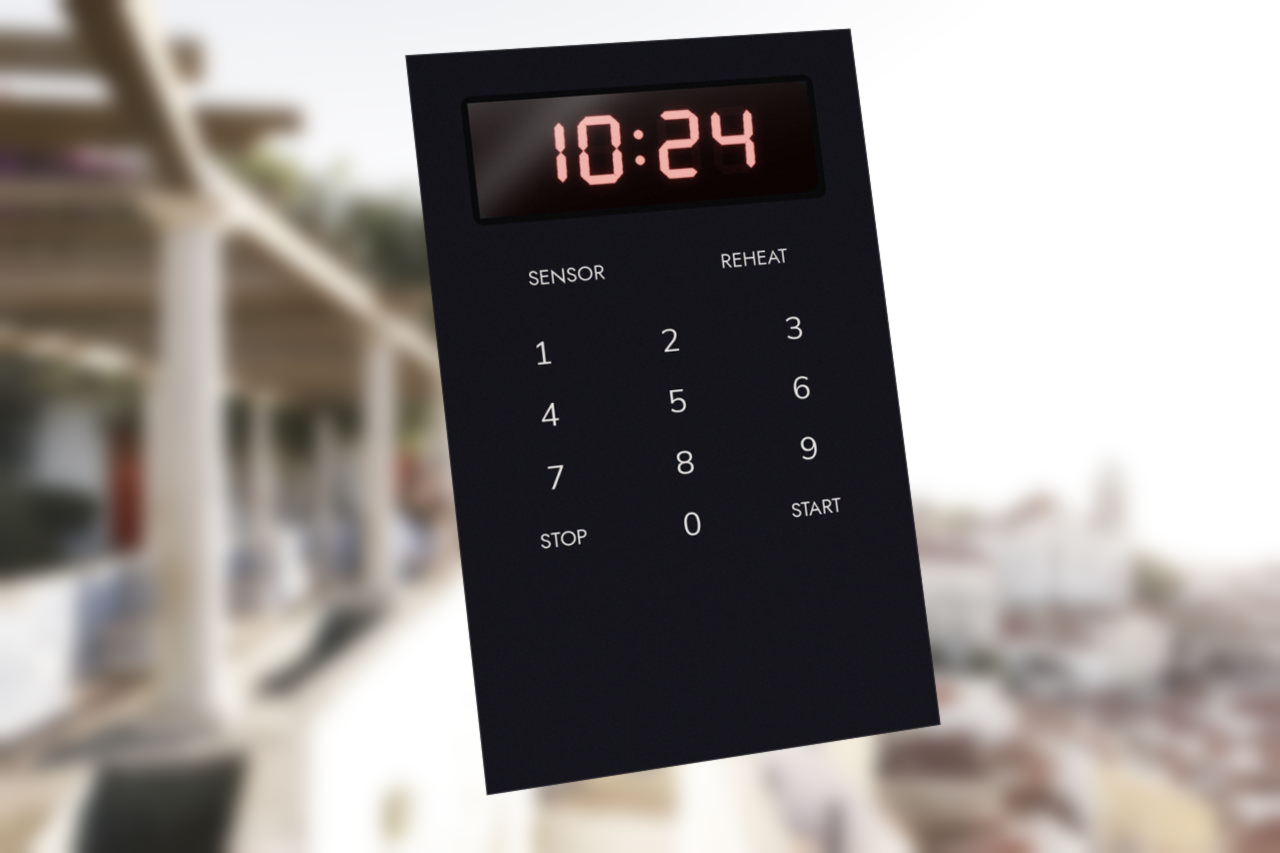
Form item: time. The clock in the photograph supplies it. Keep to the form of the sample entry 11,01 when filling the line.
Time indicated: 10,24
